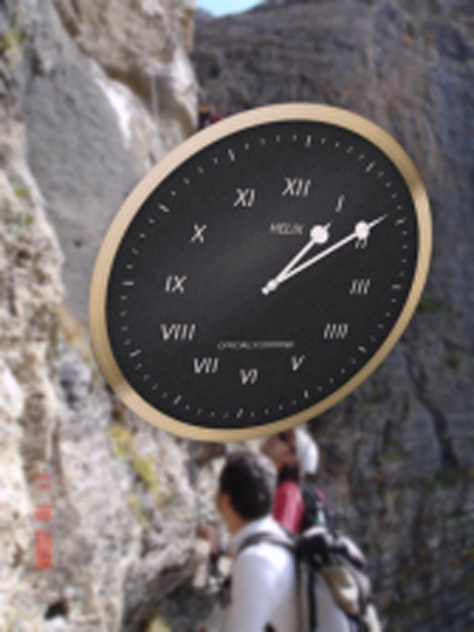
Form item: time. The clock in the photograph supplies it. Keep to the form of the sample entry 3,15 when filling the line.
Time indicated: 1,09
